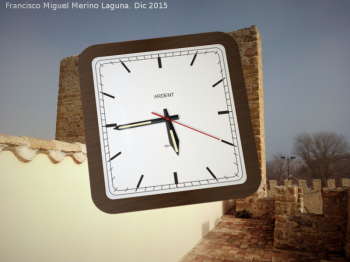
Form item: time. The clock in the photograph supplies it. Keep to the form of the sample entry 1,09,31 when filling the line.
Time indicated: 5,44,20
